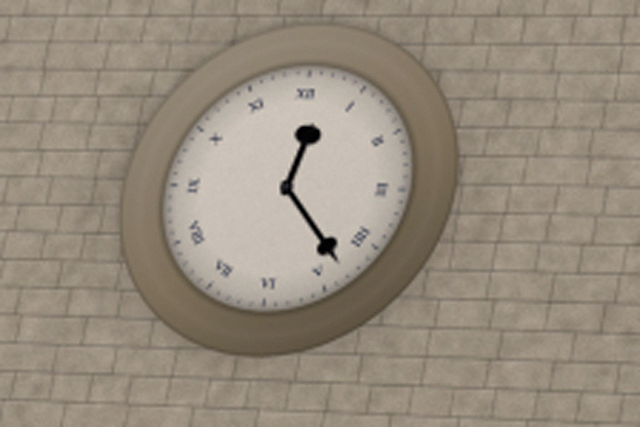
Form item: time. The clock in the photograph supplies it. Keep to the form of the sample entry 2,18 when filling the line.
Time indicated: 12,23
